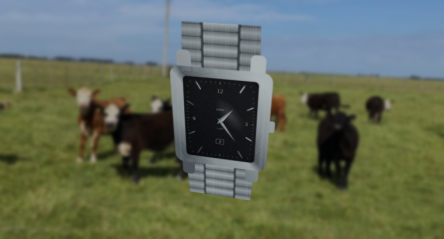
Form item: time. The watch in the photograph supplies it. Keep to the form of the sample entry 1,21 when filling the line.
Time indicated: 1,24
